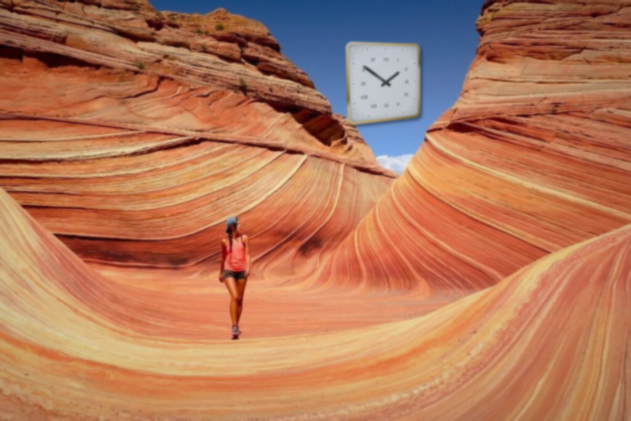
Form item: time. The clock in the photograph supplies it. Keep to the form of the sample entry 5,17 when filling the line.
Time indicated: 1,51
